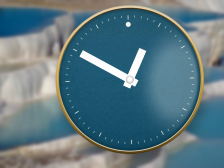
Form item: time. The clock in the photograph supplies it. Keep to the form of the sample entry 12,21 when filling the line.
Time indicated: 12,50
